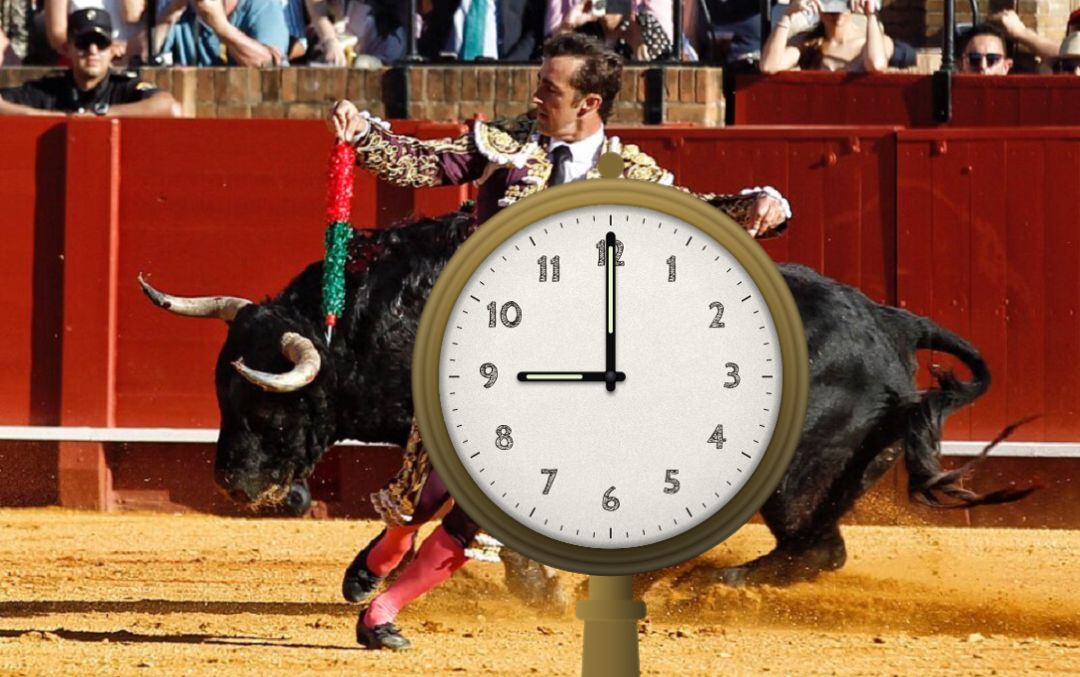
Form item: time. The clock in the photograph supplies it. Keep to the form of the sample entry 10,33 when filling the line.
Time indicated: 9,00
